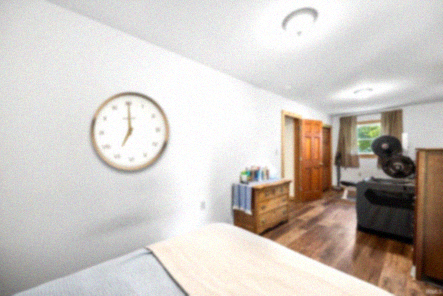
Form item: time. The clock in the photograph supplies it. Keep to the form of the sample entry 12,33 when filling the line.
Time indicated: 7,00
